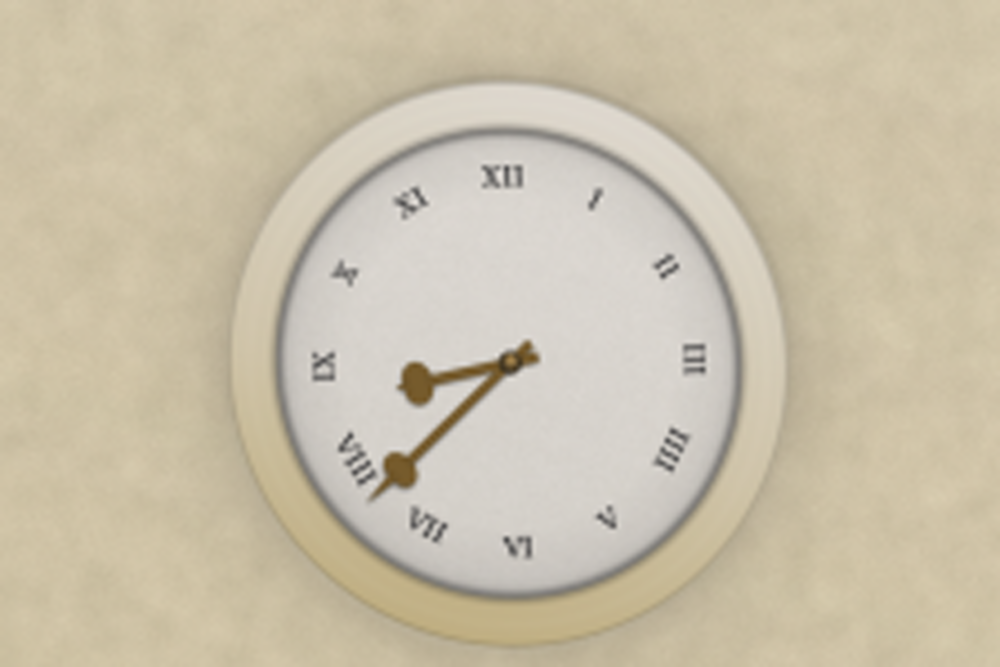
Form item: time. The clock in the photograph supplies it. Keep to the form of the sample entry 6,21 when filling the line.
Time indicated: 8,38
